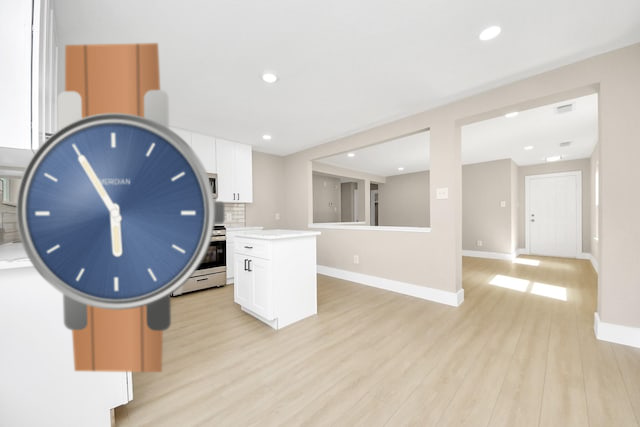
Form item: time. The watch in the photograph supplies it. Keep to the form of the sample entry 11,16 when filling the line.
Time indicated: 5,55
